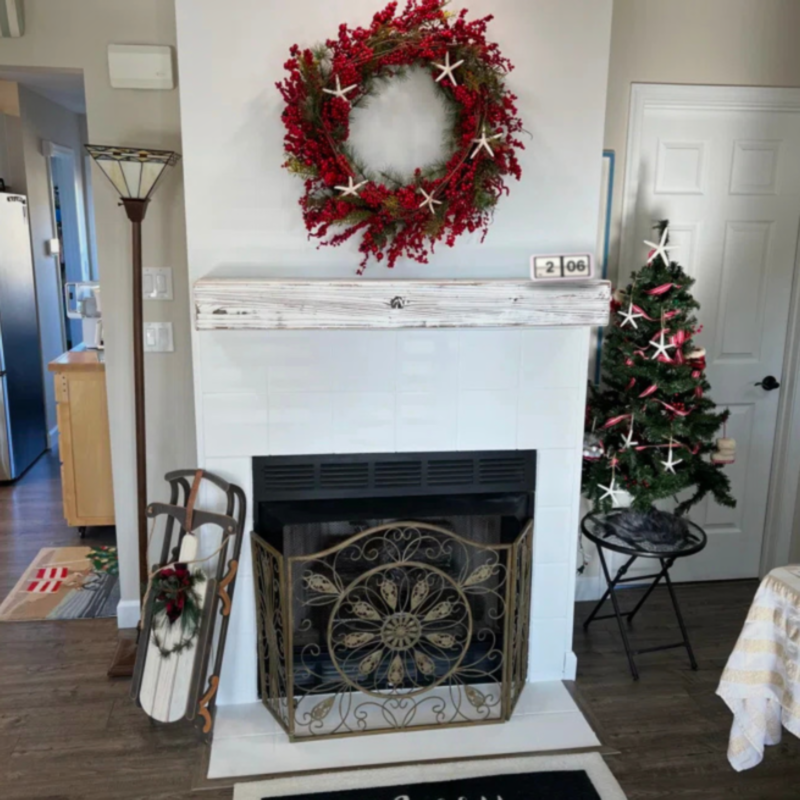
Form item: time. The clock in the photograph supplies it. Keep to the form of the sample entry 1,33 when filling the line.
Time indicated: 2,06
